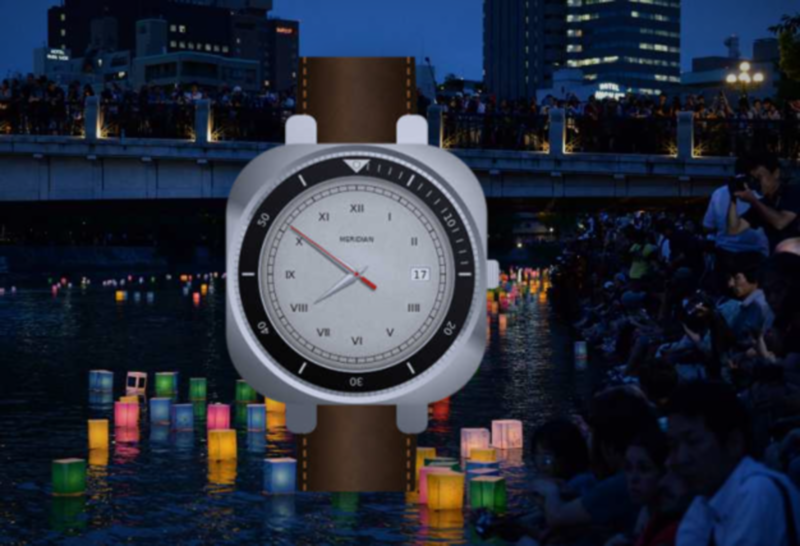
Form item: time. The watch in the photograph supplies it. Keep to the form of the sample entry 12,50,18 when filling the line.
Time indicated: 7,50,51
